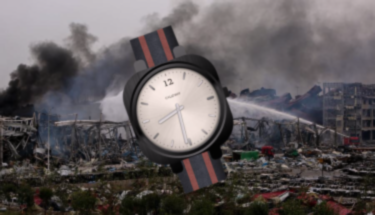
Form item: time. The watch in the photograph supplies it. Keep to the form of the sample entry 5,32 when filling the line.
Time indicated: 8,31
